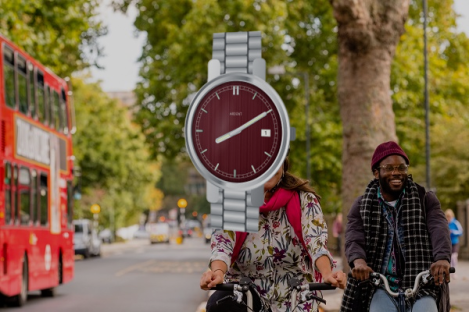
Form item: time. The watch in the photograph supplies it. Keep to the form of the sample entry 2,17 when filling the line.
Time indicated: 8,10
